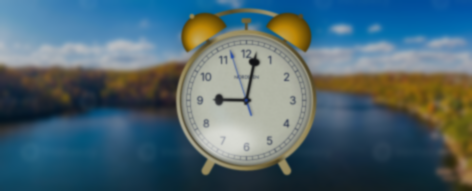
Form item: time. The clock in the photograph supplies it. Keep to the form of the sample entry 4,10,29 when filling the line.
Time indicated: 9,01,57
